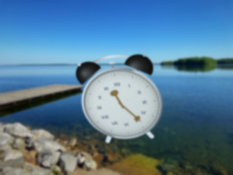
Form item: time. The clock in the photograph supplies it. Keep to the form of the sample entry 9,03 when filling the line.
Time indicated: 11,24
